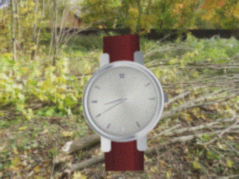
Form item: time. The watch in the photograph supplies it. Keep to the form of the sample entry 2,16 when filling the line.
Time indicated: 8,40
